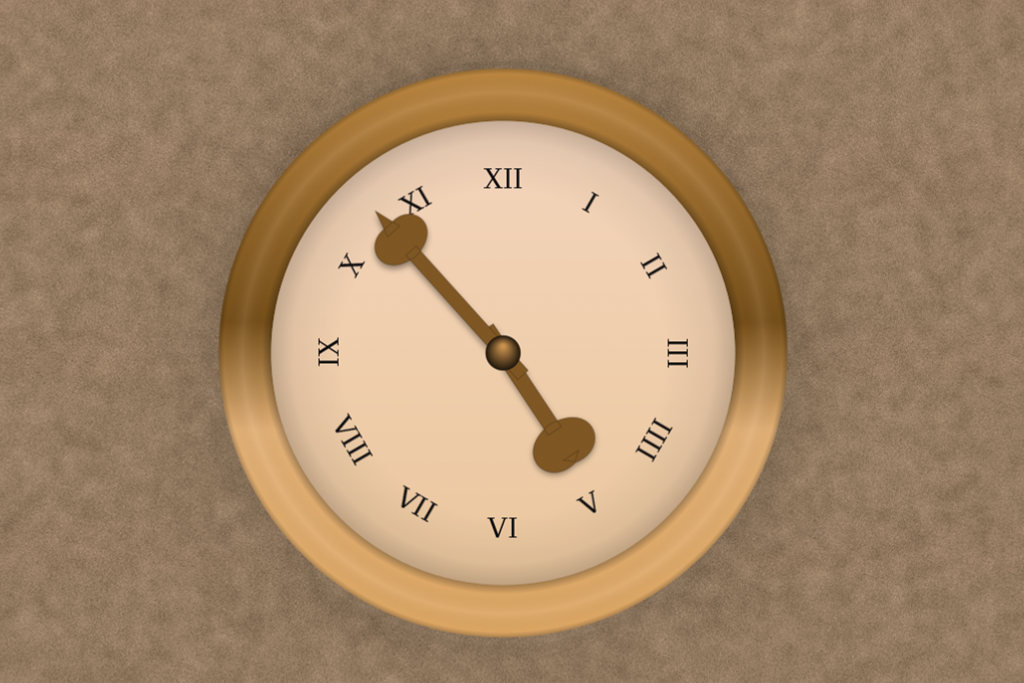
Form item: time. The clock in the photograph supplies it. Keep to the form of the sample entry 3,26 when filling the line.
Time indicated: 4,53
